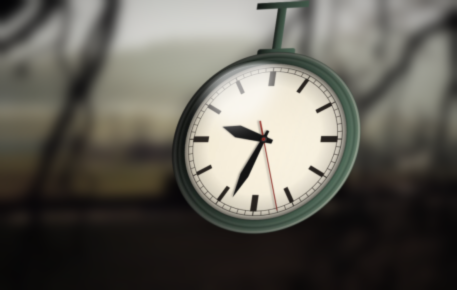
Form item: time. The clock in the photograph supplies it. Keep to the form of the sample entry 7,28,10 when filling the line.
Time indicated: 9,33,27
